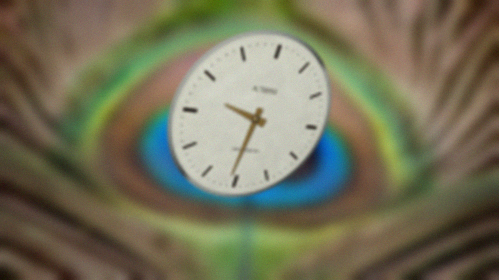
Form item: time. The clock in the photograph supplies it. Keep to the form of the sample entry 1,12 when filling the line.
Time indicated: 9,31
